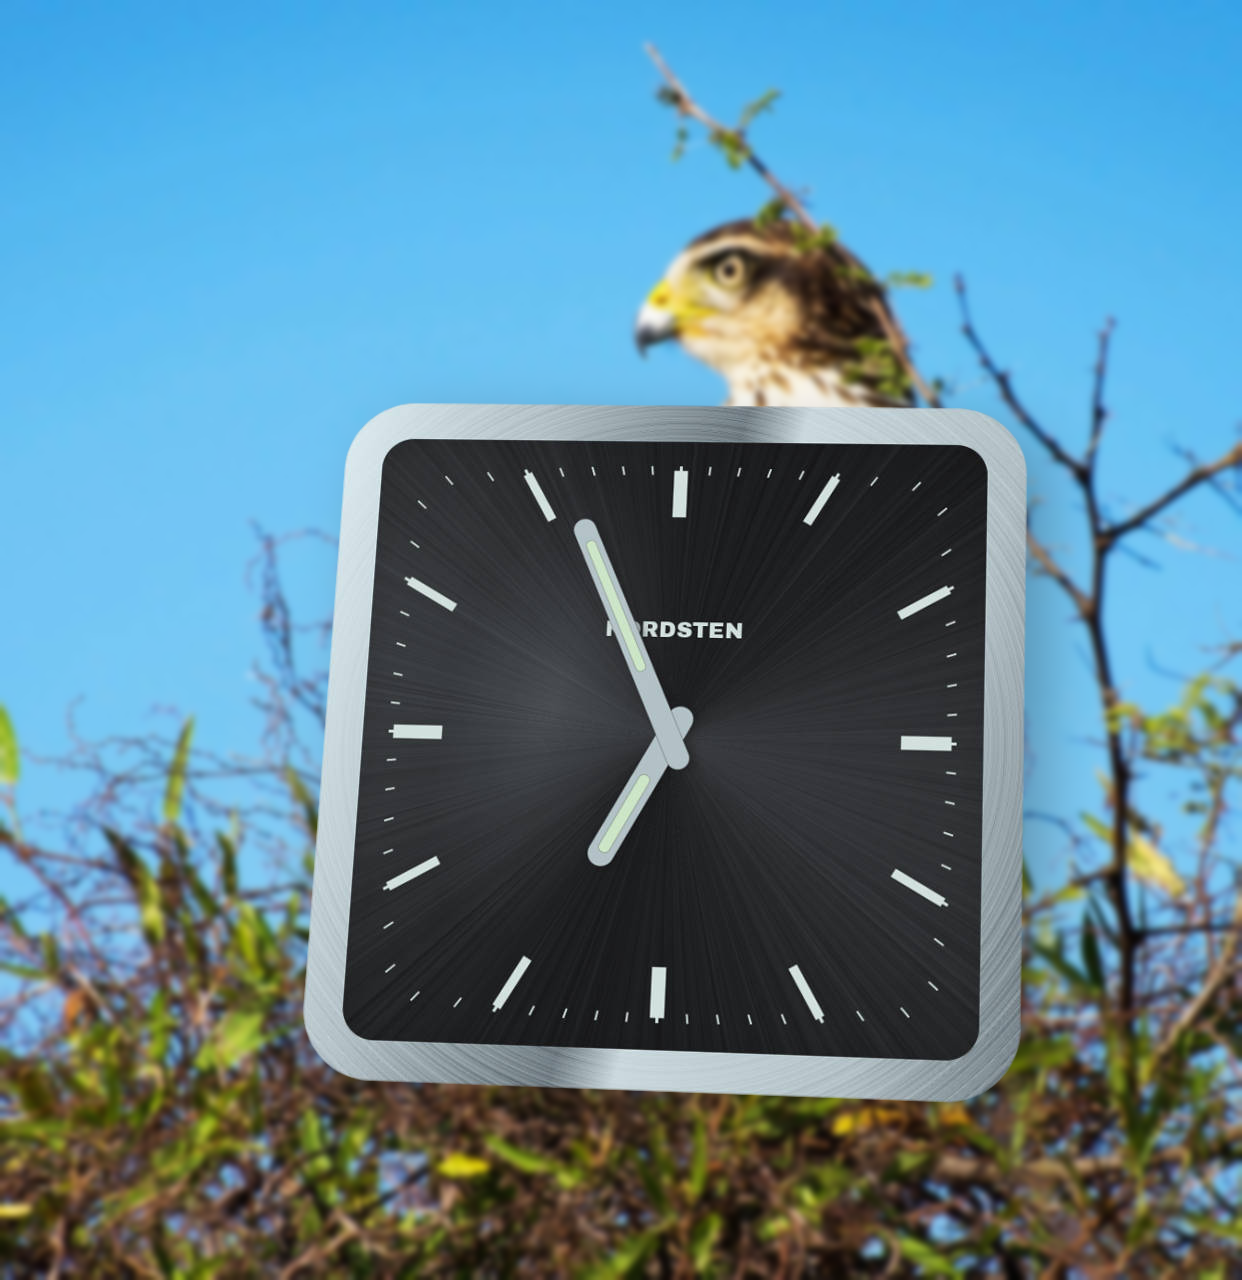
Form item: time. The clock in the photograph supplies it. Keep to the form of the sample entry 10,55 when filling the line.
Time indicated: 6,56
